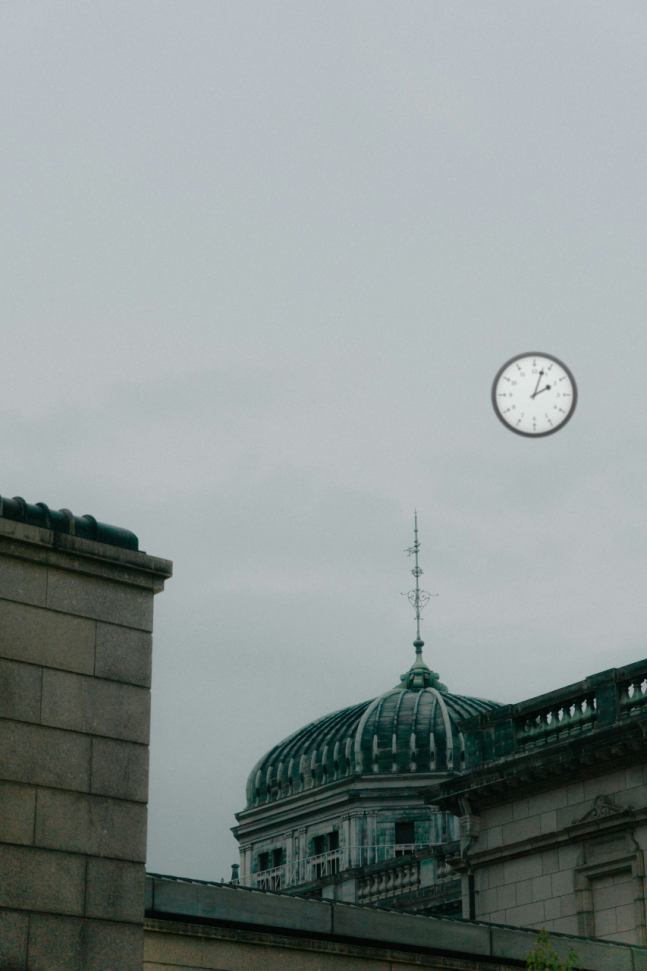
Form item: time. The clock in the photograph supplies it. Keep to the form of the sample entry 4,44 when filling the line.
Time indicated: 2,03
